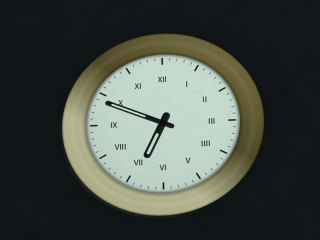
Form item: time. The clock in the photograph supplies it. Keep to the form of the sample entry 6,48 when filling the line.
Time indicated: 6,49
